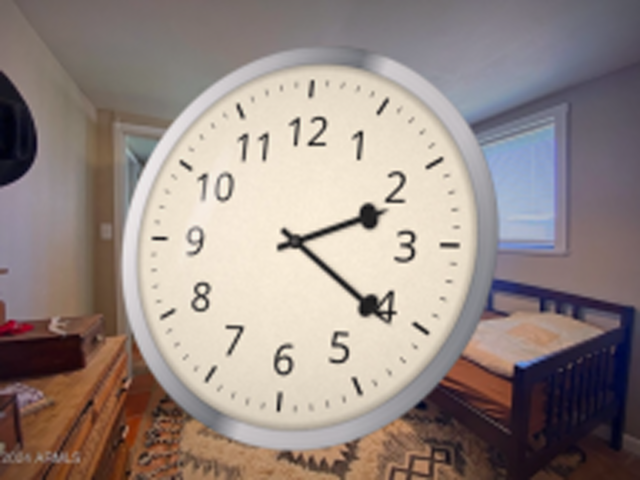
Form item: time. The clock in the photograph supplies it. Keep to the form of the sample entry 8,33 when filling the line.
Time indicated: 2,21
